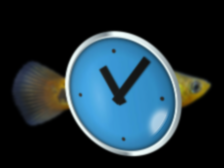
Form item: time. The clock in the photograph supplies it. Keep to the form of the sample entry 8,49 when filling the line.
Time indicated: 11,07
